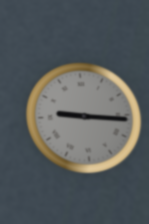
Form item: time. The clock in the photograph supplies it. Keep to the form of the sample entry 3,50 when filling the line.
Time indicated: 9,16
